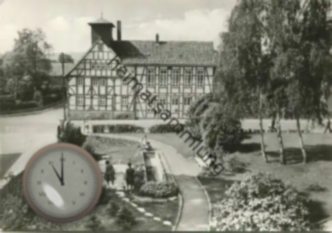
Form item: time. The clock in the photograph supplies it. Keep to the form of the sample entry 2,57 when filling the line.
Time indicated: 11,00
